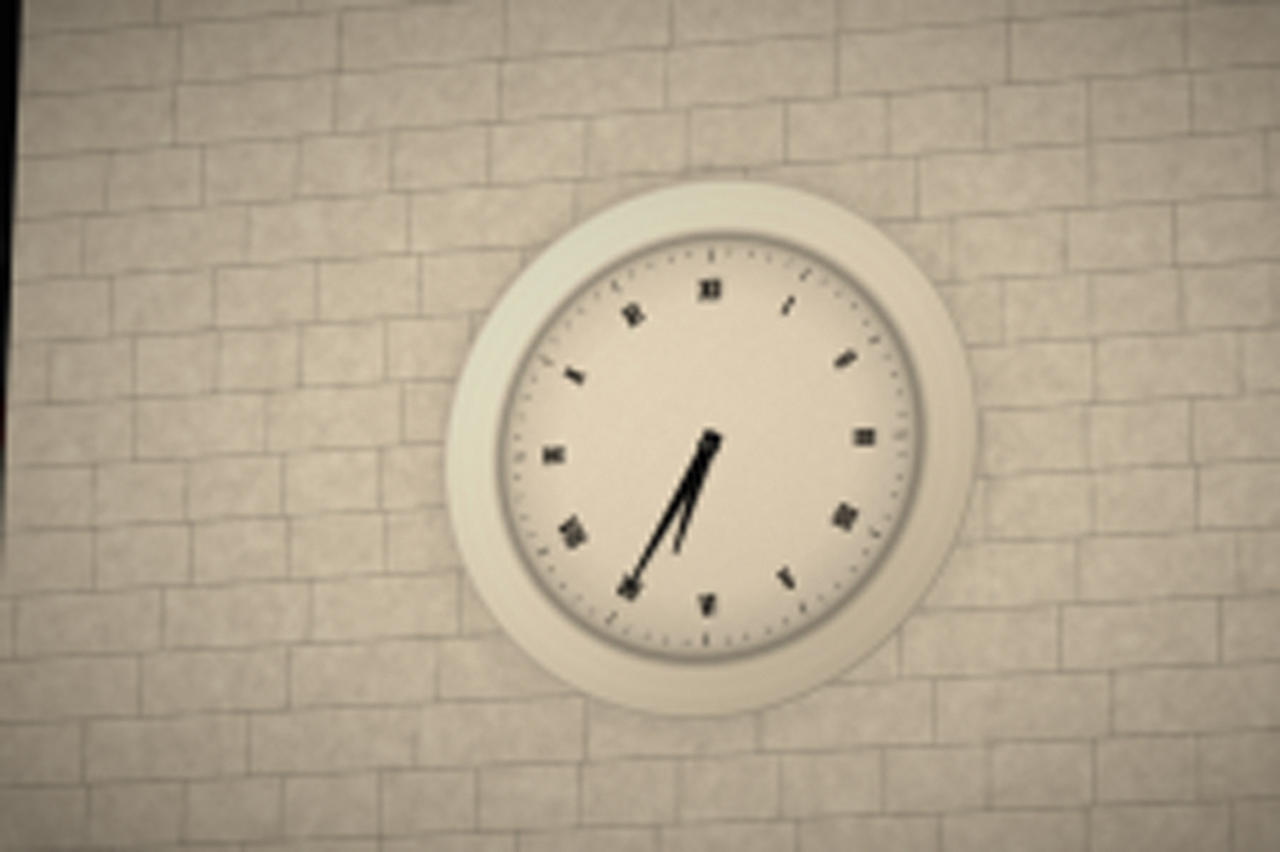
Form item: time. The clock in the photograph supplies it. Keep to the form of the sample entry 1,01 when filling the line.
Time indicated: 6,35
